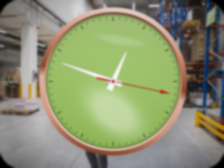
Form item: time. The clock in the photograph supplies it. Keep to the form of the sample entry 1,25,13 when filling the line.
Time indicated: 12,48,17
